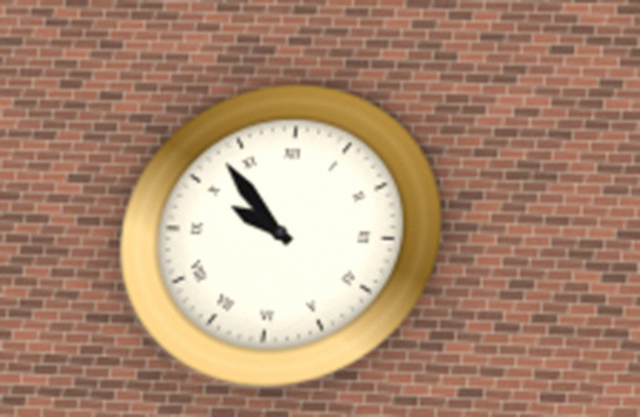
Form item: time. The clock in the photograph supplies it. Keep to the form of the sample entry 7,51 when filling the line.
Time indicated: 9,53
